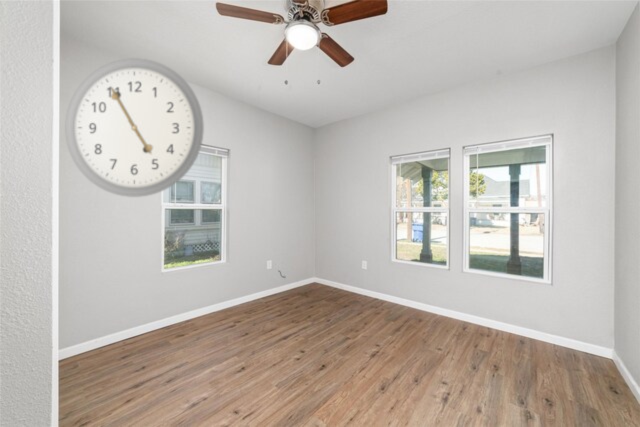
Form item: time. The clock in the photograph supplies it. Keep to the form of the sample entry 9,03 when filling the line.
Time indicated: 4,55
